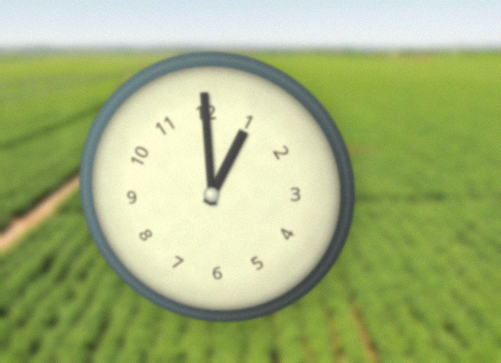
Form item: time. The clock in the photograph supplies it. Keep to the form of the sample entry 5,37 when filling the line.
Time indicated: 1,00
